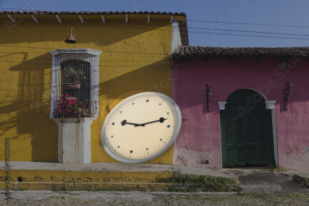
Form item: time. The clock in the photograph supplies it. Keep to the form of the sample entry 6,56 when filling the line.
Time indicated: 9,12
